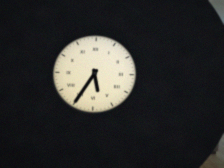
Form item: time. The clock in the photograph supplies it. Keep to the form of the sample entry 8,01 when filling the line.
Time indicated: 5,35
